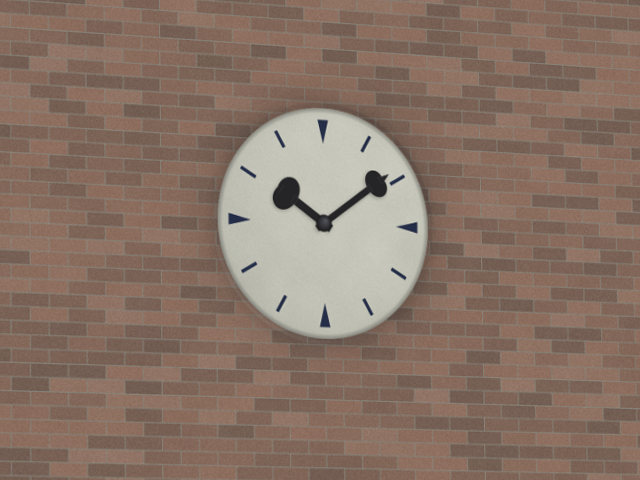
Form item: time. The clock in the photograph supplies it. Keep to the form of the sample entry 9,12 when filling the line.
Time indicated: 10,09
